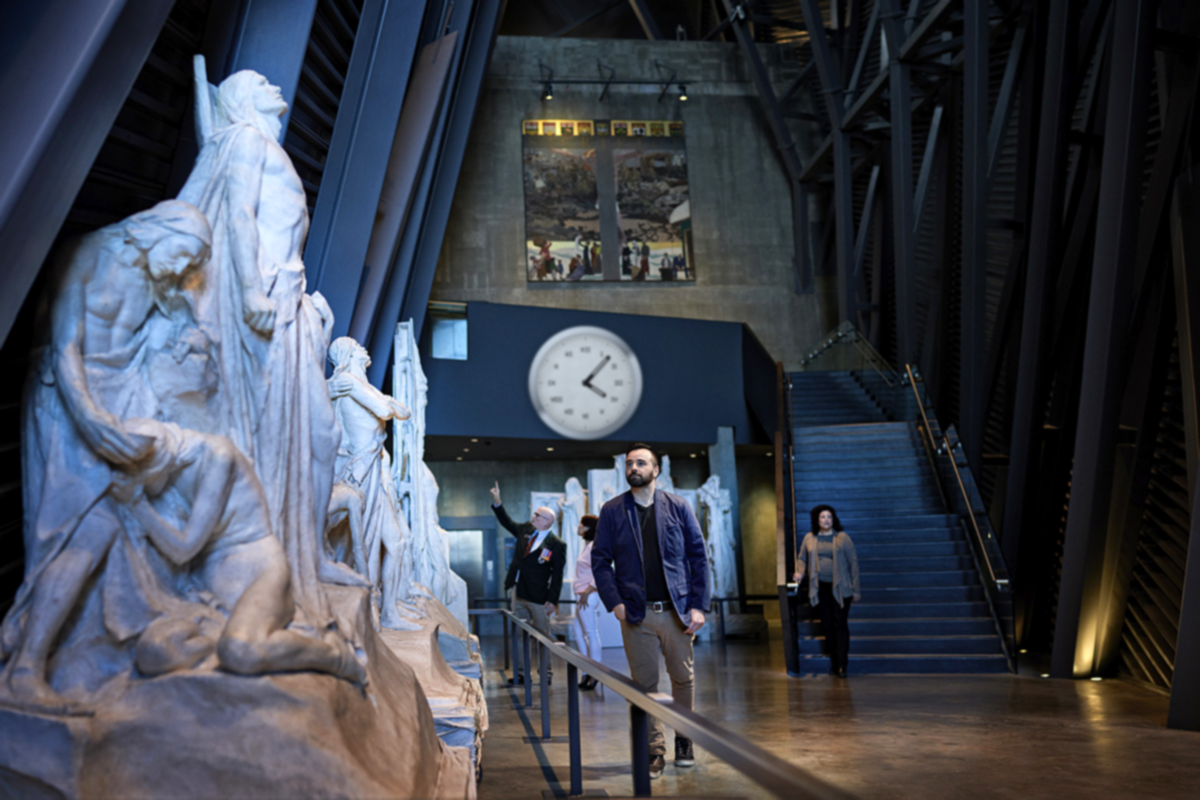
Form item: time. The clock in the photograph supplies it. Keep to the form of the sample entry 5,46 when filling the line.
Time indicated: 4,07
